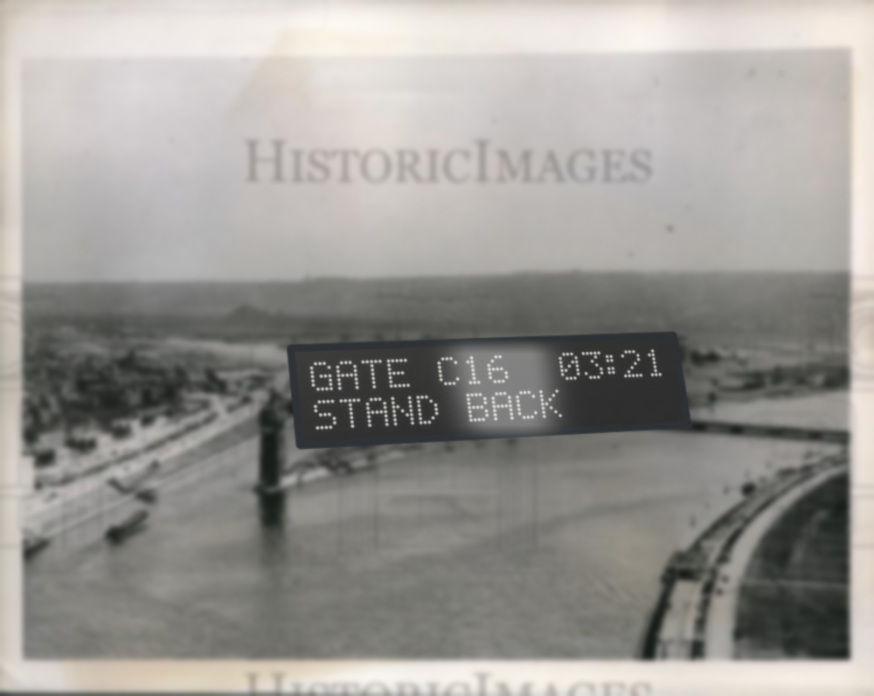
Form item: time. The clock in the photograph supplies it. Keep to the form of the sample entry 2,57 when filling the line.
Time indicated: 3,21
